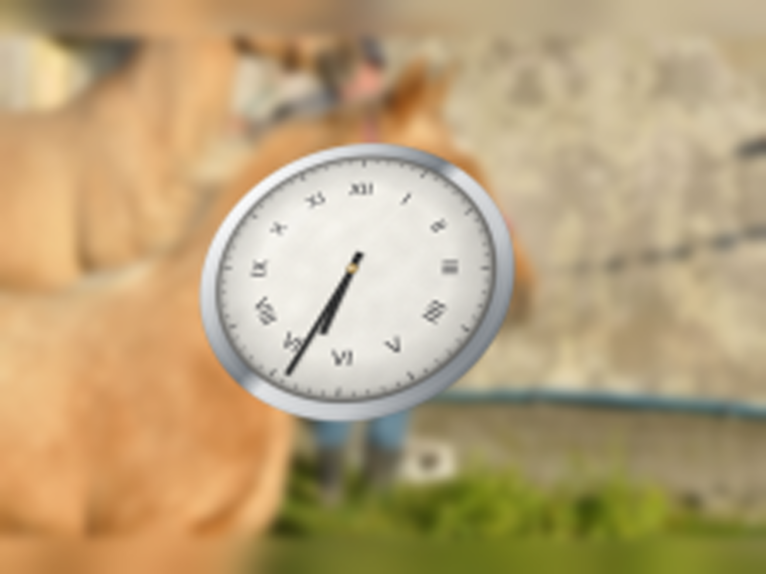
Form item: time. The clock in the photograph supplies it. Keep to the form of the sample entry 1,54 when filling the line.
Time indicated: 6,34
